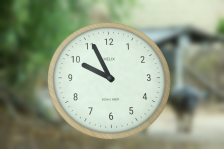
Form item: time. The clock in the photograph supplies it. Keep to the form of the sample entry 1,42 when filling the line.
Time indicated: 9,56
